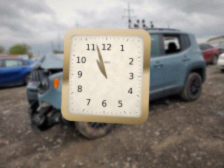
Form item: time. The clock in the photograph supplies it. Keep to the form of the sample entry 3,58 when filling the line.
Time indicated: 10,57
